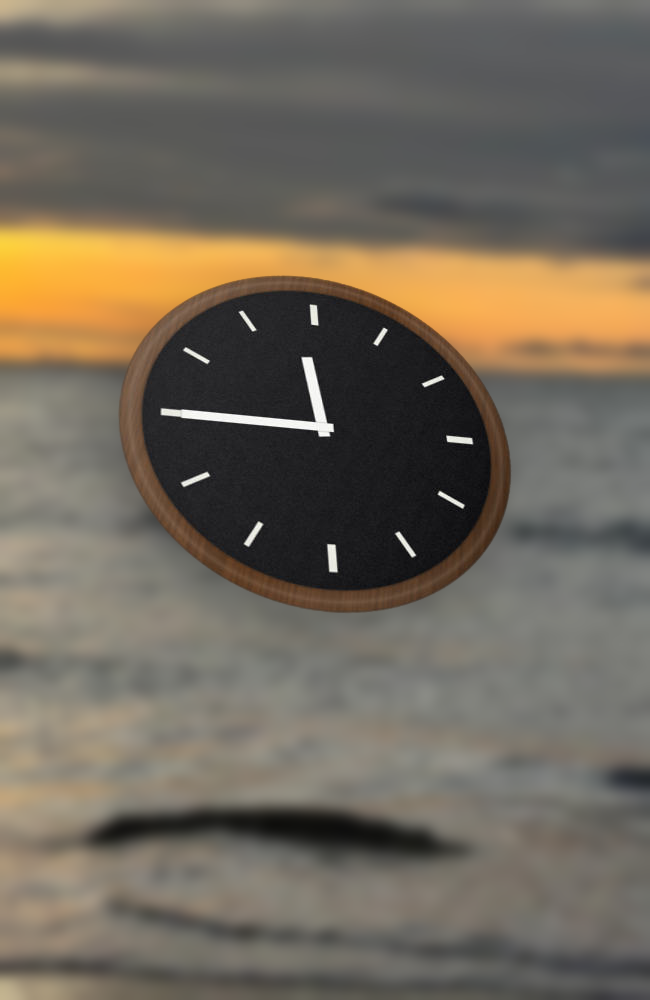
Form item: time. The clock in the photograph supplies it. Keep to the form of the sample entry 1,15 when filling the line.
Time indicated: 11,45
